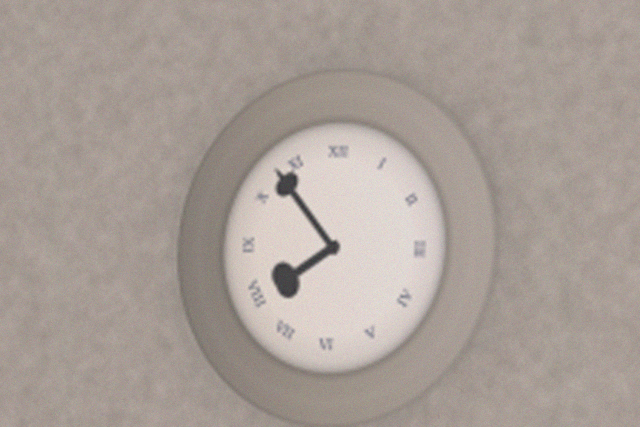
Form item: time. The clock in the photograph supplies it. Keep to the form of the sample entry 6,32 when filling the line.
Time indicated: 7,53
